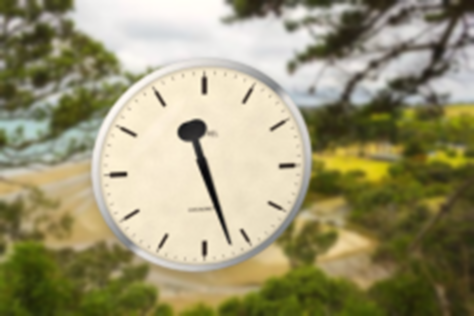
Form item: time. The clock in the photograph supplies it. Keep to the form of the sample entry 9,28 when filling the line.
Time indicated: 11,27
